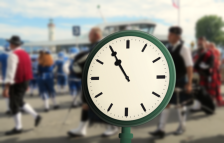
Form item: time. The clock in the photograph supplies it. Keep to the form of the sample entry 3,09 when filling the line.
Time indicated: 10,55
